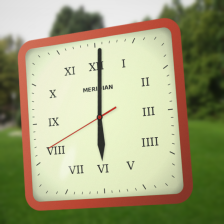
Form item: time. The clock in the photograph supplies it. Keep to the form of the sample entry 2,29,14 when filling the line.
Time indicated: 6,00,41
